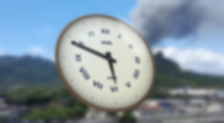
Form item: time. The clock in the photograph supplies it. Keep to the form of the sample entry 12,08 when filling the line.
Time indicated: 5,49
